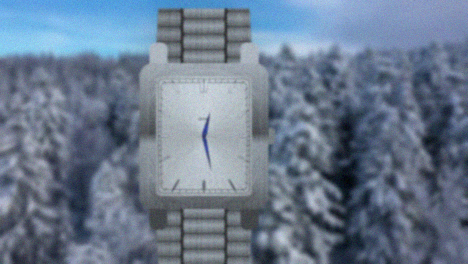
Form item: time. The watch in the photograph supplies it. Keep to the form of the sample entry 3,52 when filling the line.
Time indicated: 12,28
